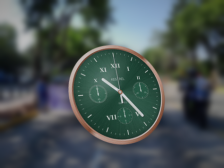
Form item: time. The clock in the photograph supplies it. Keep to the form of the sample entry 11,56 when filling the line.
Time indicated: 10,24
